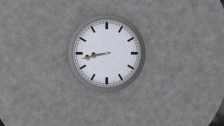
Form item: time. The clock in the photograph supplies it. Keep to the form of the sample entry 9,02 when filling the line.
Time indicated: 8,43
